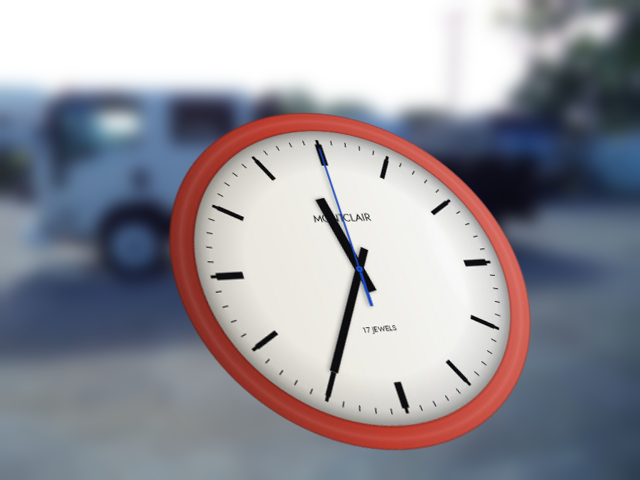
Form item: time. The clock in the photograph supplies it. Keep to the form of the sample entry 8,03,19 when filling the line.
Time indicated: 11,35,00
